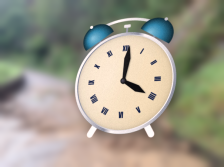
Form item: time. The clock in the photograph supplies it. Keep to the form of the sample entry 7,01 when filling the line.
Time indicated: 4,01
